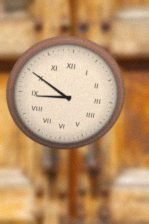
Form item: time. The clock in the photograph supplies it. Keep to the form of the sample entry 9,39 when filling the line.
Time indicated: 8,50
